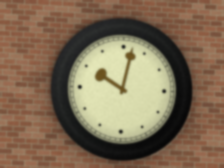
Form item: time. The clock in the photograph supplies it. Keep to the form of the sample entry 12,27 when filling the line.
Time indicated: 10,02
